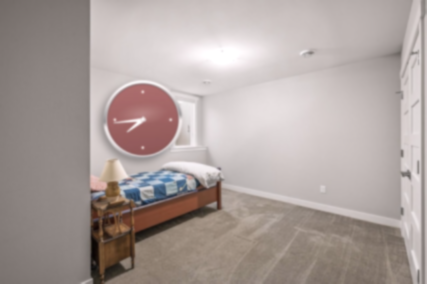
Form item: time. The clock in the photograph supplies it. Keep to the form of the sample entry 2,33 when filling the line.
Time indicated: 7,44
